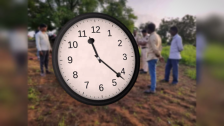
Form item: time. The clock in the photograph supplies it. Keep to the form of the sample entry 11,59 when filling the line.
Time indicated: 11,22
